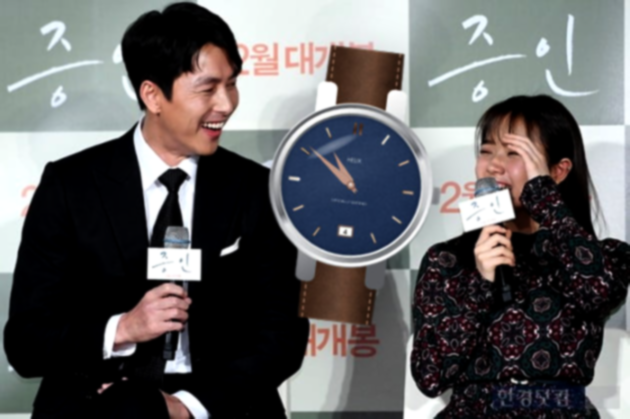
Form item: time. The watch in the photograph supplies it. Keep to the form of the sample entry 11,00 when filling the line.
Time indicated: 10,51
